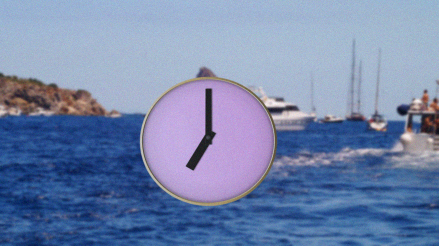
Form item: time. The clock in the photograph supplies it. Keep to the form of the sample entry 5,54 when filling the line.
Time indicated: 7,00
